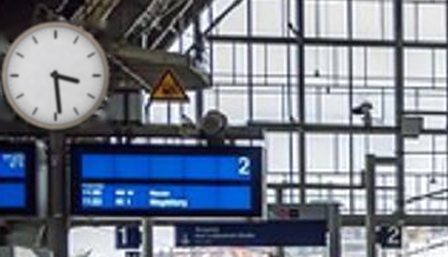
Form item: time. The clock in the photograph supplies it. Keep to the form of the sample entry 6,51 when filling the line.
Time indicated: 3,29
